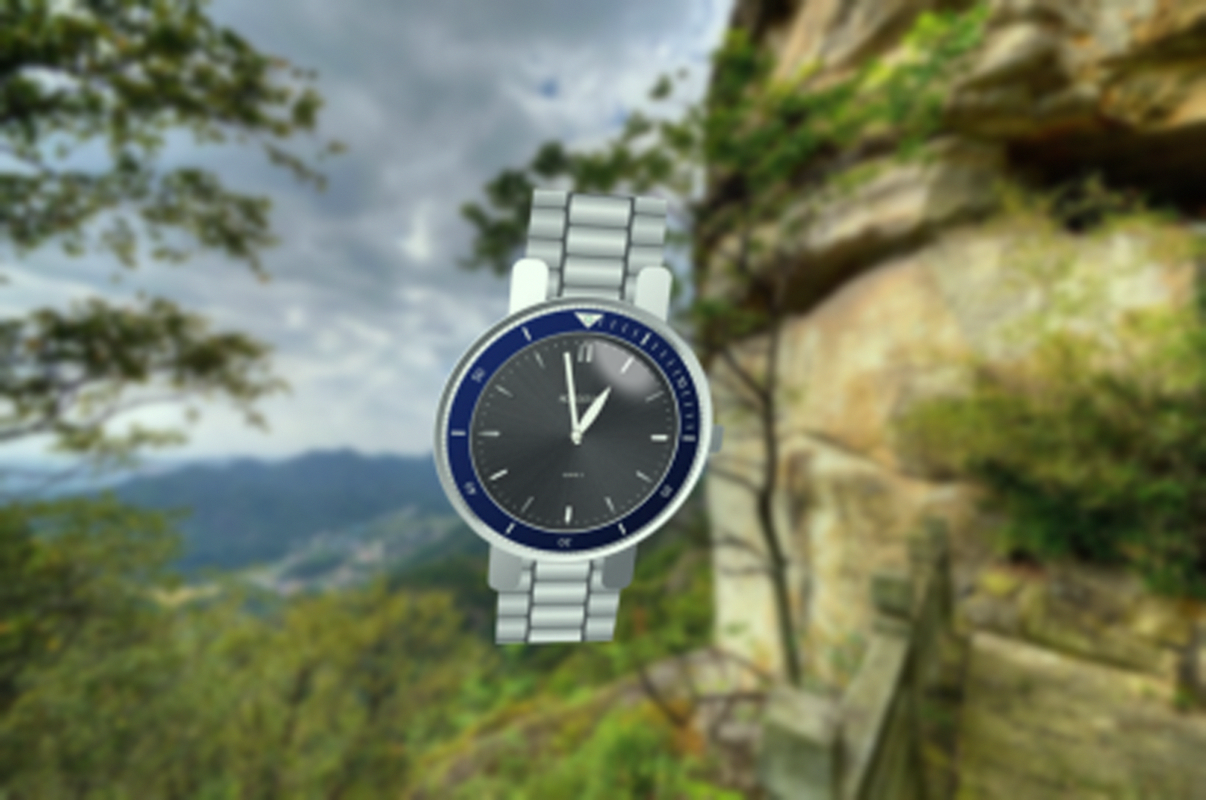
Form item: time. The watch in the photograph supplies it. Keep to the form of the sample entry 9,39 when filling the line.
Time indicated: 12,58
